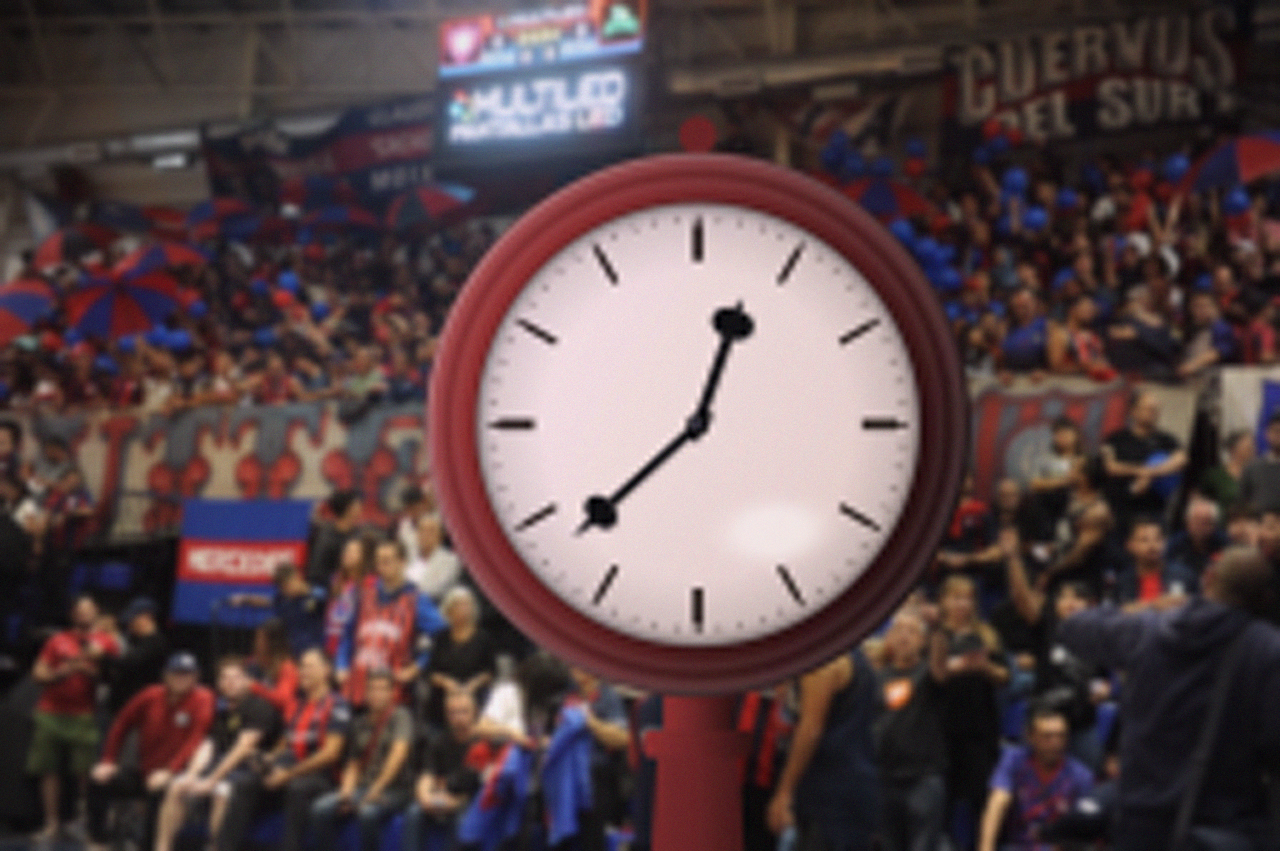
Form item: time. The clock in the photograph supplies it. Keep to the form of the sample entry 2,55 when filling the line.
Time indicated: 12,38
